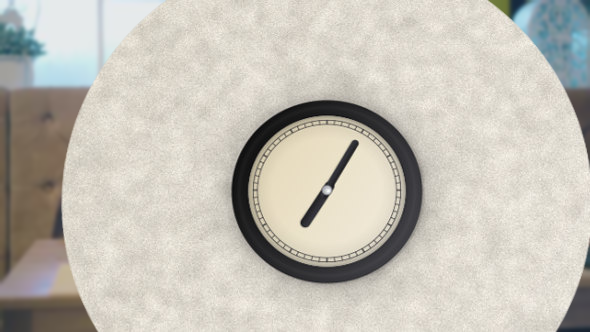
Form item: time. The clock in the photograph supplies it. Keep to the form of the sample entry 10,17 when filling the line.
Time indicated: 7,05
